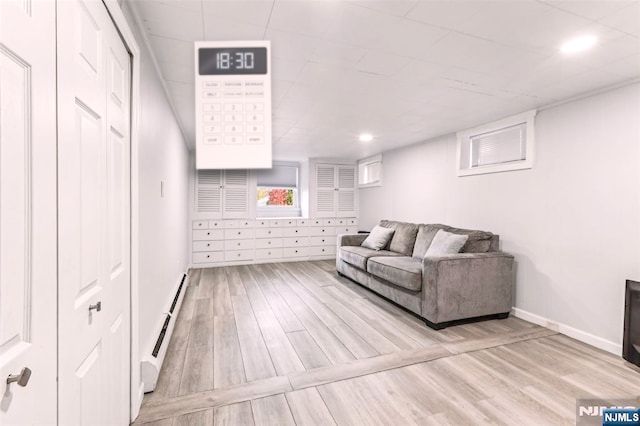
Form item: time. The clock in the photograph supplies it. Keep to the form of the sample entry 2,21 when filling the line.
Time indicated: 18,30
